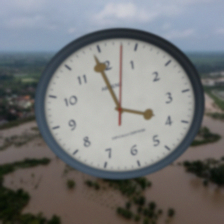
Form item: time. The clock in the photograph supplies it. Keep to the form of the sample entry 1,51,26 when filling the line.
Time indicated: 3,59,03
